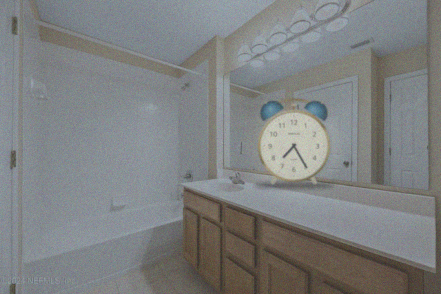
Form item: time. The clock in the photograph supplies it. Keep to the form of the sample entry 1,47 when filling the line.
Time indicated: 7,25
